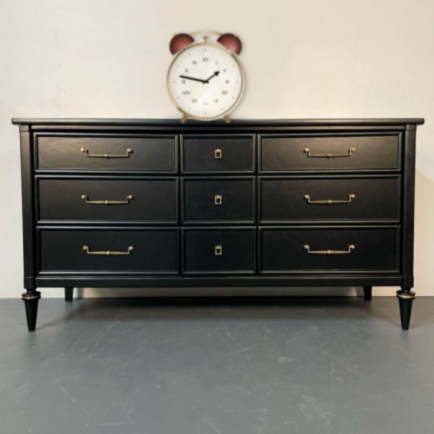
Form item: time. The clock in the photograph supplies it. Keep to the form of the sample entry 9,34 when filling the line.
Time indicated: 1,47
